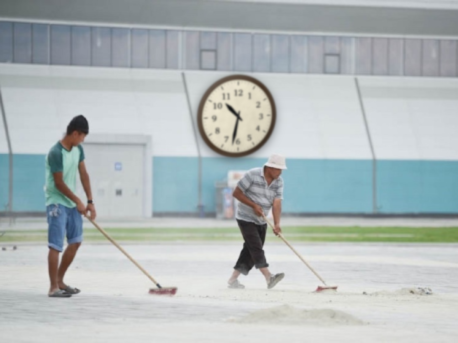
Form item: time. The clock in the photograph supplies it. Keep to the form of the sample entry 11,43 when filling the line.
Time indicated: 10,32
